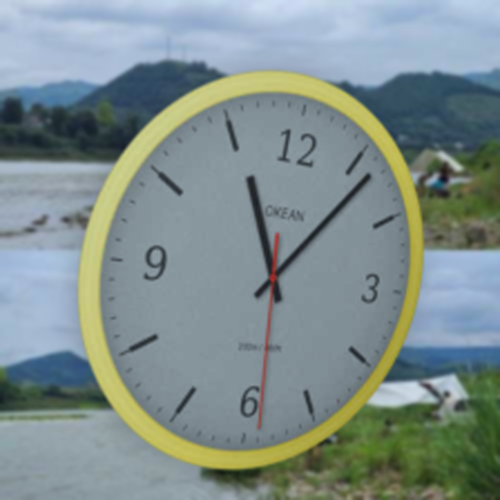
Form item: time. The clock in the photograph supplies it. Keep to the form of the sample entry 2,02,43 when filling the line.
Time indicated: 11,06,29
